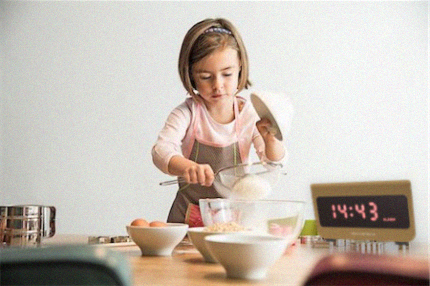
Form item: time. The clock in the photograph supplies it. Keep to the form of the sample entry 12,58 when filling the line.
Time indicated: 14,43
